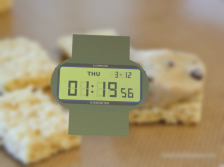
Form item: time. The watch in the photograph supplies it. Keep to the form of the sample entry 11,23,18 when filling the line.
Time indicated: 1,19,56
